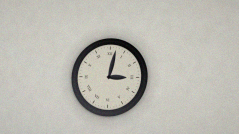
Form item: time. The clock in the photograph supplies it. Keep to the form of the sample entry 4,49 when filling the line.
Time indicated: 3,02
